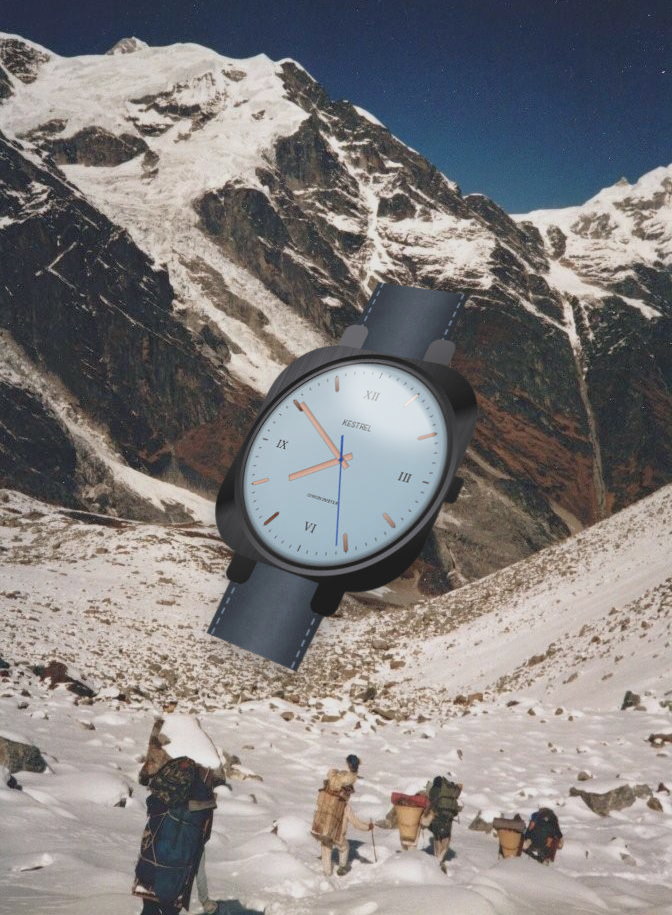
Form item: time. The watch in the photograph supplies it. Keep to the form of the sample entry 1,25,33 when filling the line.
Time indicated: 7,50,26
